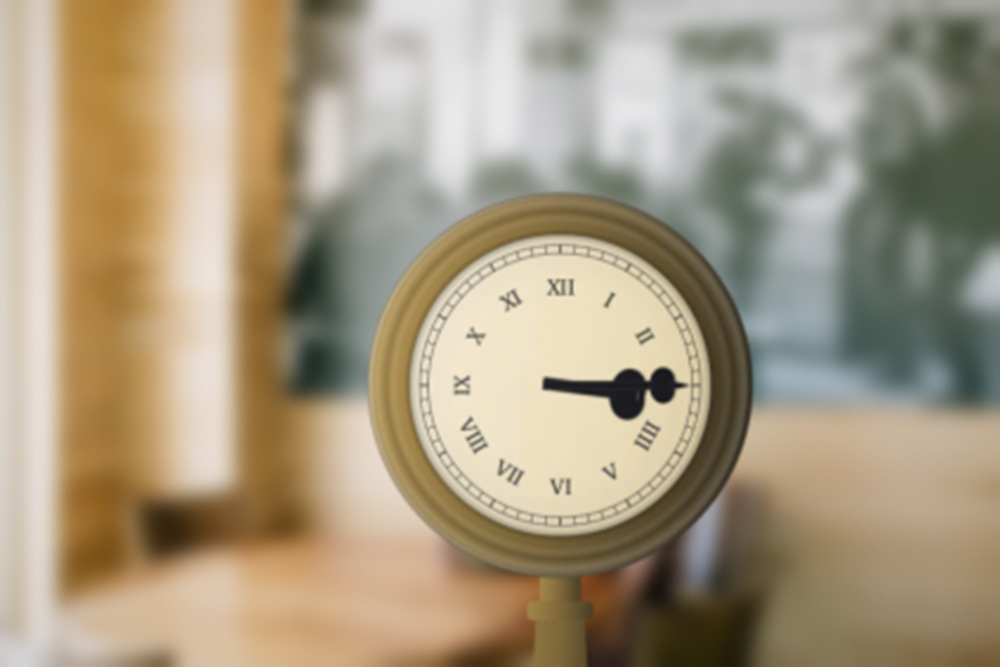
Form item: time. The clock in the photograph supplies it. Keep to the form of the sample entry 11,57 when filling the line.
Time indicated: 3,15
